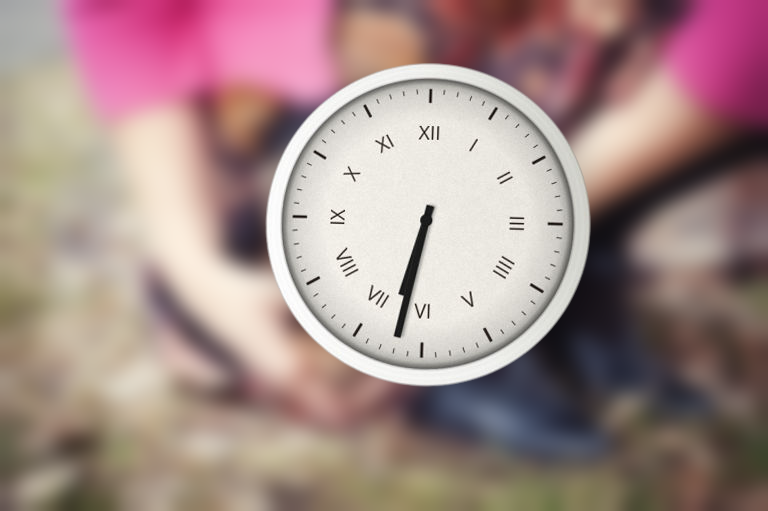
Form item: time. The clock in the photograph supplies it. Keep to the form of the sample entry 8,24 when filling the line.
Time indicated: 6,32
